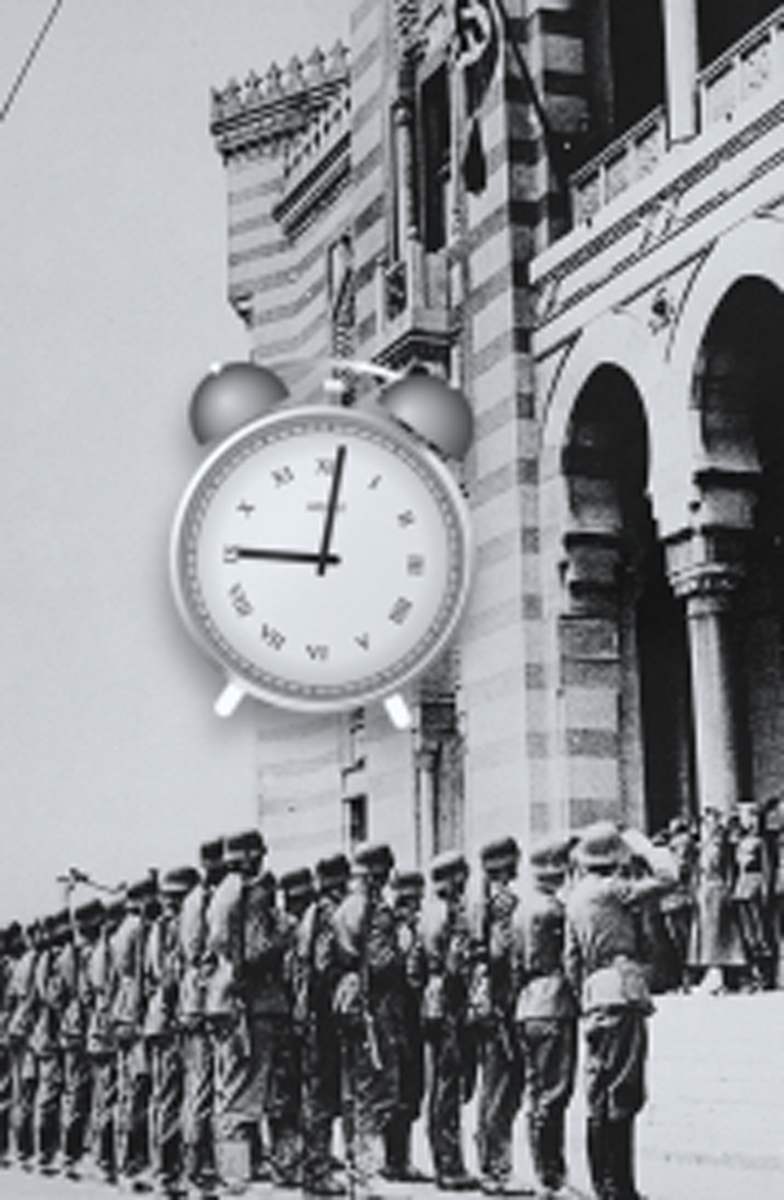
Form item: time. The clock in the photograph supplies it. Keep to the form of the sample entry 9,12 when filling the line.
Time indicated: 9,01
